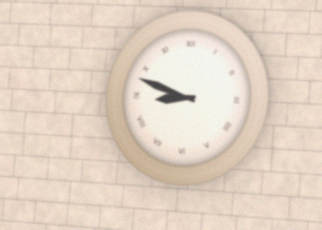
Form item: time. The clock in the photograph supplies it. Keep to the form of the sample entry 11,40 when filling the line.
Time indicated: 8,48
